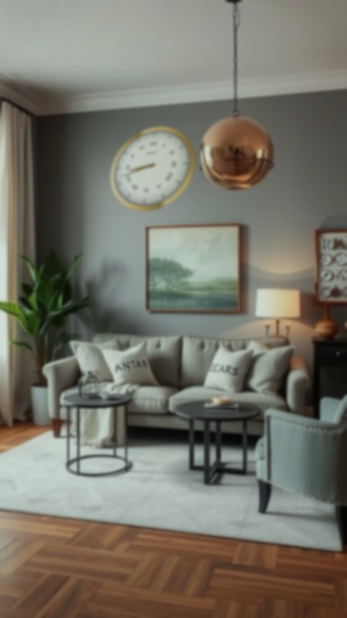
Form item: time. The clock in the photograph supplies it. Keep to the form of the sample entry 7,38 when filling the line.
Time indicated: 8,42
